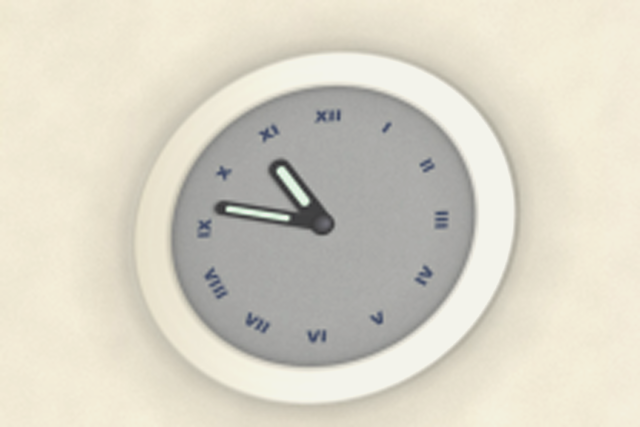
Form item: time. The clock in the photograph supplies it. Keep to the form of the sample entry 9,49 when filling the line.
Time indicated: 10,47
